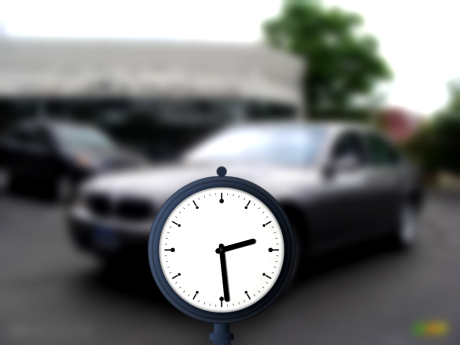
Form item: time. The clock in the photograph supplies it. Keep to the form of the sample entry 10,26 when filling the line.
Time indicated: 2,29
